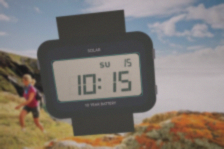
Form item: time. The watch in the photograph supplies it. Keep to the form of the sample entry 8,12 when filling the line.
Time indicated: 10,15
